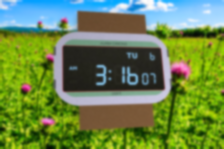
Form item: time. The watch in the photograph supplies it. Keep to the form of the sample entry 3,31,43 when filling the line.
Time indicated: 3,16,07
